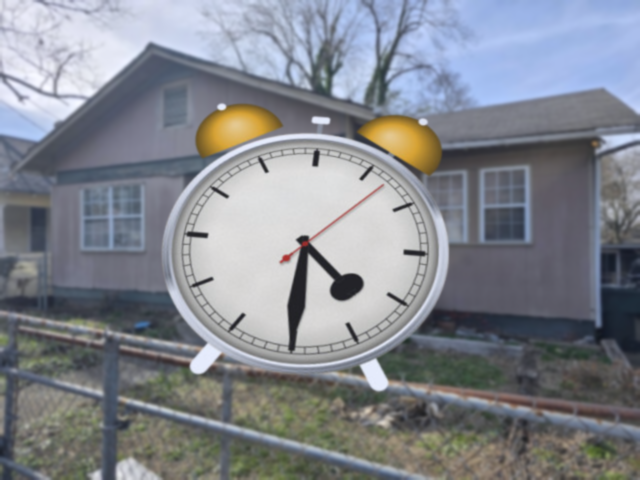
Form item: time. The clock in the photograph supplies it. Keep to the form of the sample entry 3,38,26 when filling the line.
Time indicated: 4,30,07
